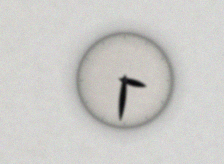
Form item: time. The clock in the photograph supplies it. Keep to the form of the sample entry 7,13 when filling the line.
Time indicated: 3,31
